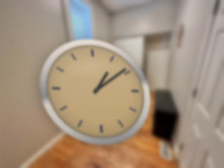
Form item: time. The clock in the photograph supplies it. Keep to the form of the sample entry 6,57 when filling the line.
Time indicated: 1,09
